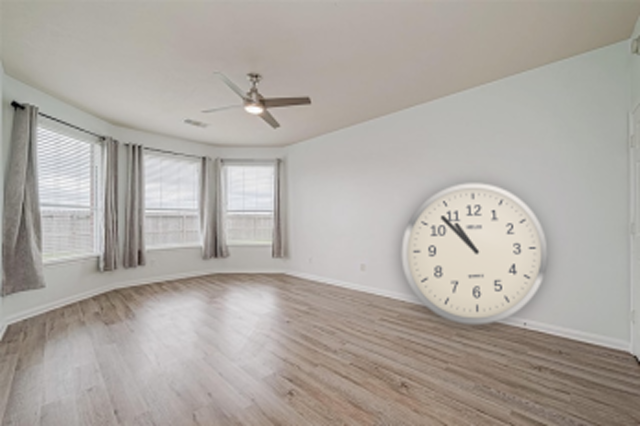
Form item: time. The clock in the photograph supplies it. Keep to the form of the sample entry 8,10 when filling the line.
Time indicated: 10,53
